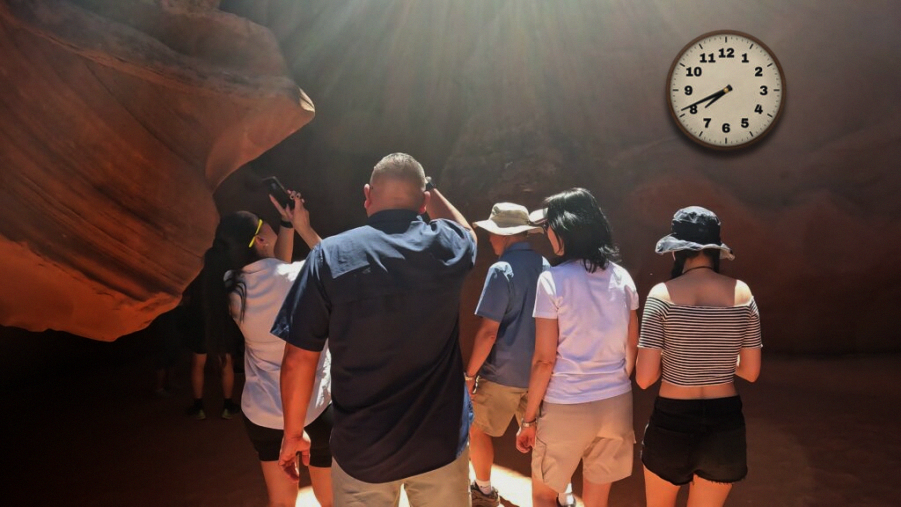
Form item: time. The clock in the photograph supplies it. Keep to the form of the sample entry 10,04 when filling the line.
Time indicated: 7,41
